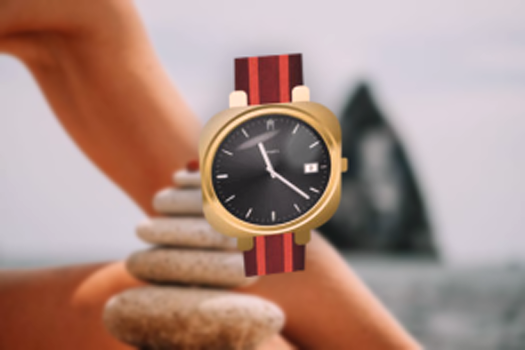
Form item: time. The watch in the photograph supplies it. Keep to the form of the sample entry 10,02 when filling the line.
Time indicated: 11,22
